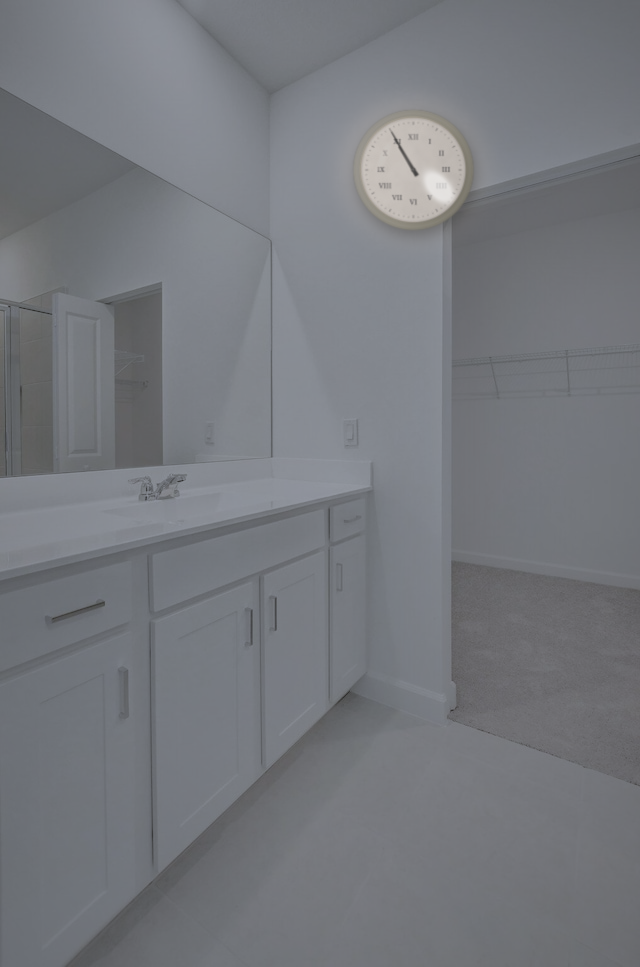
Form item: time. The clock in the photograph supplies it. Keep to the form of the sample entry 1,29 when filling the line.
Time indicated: 10,55
